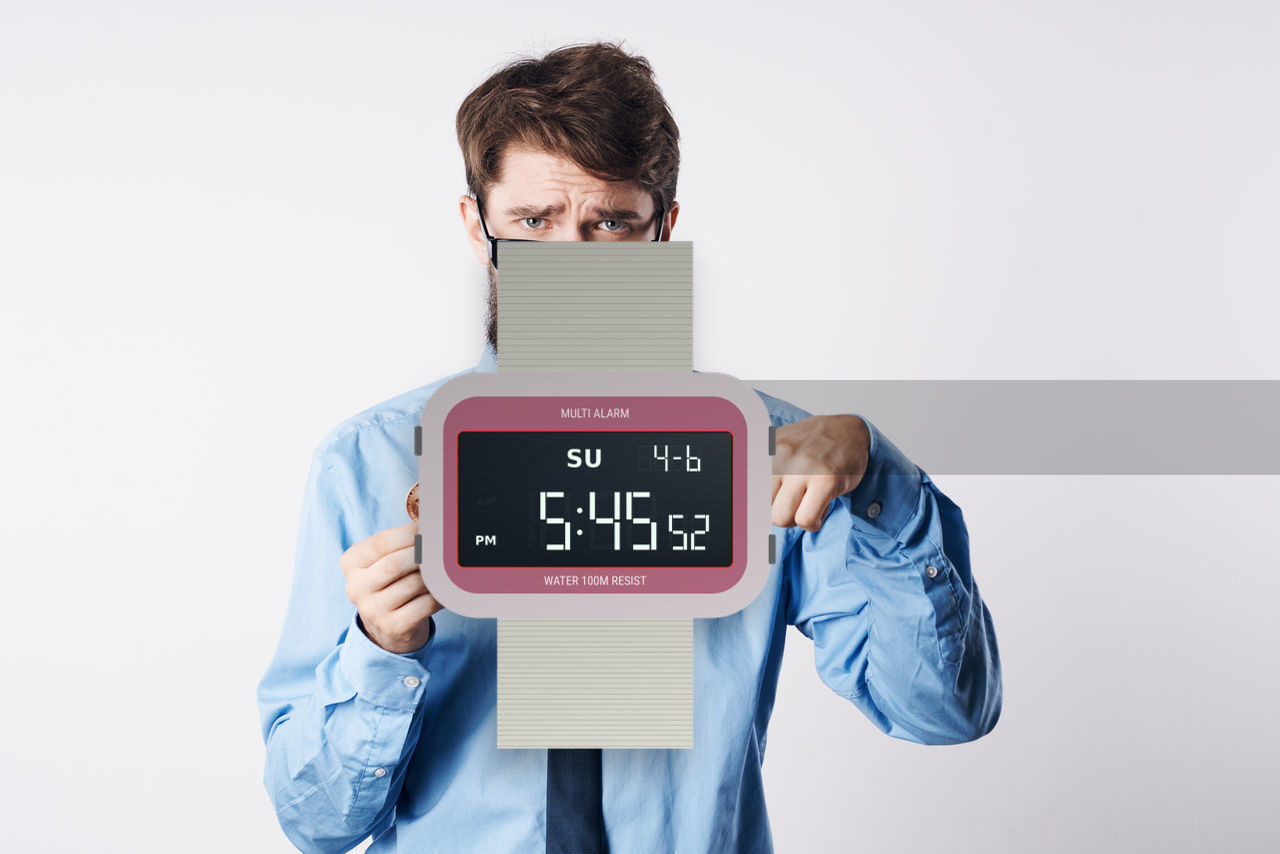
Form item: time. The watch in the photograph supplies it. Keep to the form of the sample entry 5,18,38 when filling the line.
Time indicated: 5,45,52
